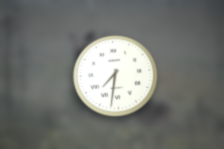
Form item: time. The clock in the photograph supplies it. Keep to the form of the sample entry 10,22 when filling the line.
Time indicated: 7,32
